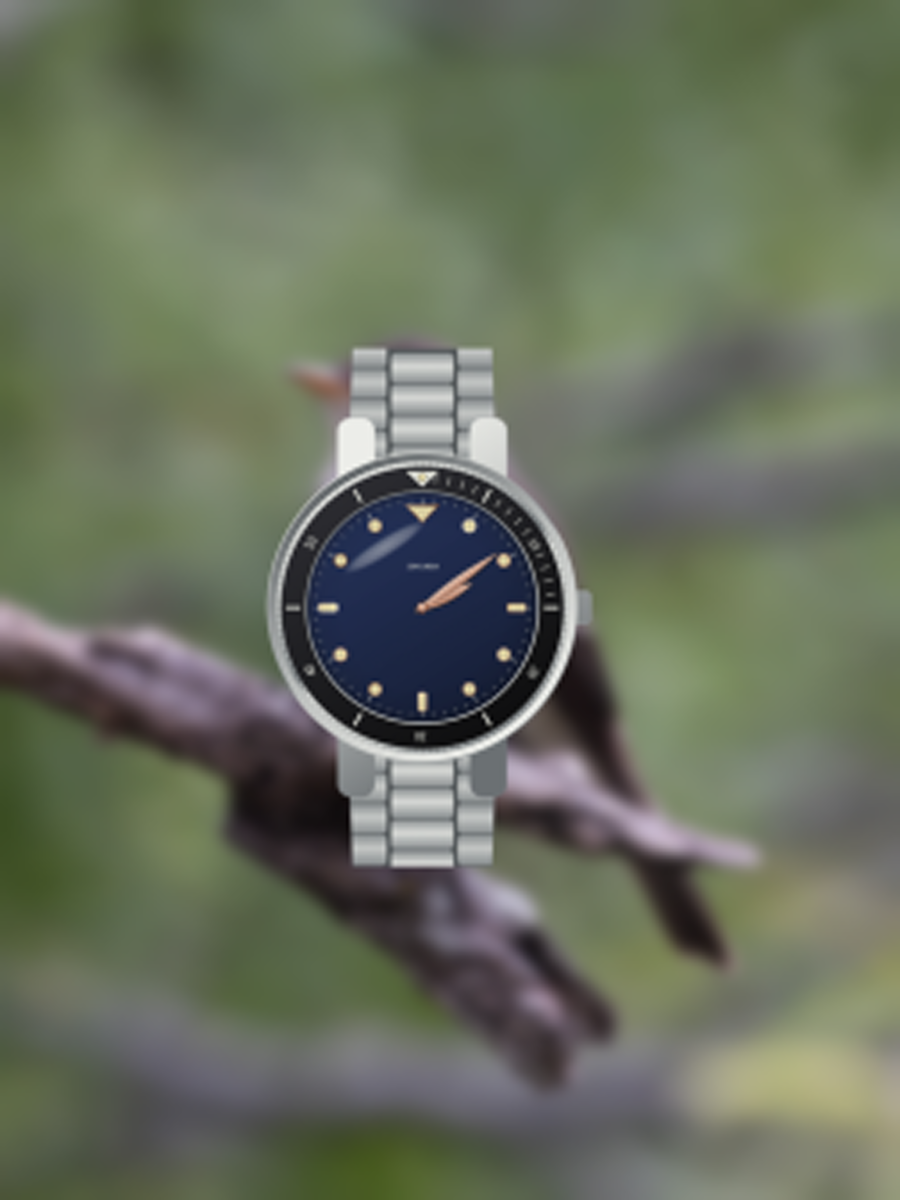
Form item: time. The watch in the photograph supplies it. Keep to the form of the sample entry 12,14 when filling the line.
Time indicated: 2,09
